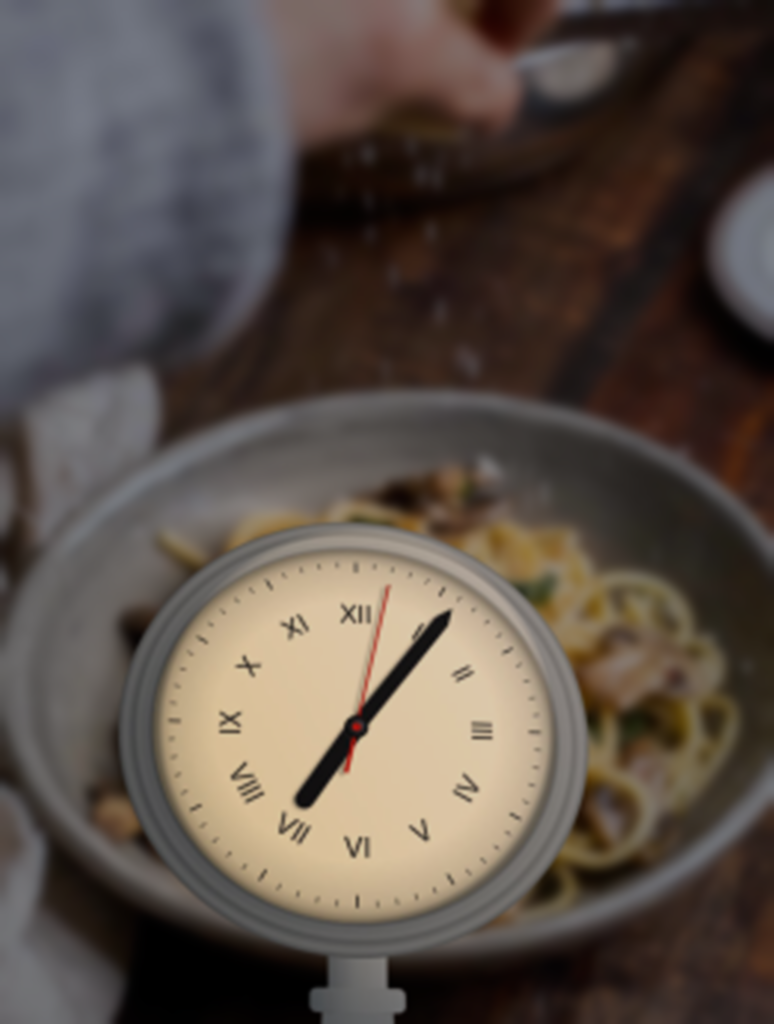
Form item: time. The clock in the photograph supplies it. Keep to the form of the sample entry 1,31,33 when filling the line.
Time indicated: 7,06,02
